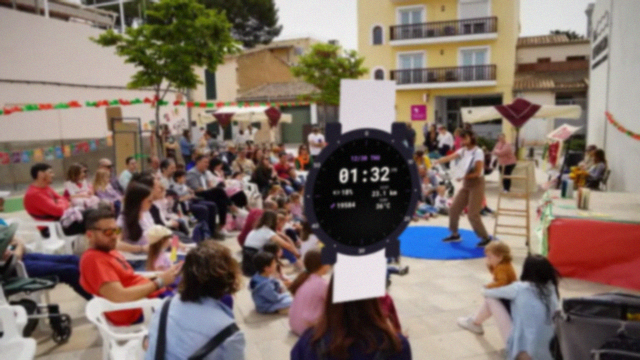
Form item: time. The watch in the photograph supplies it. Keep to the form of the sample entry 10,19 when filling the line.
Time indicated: 1,32
